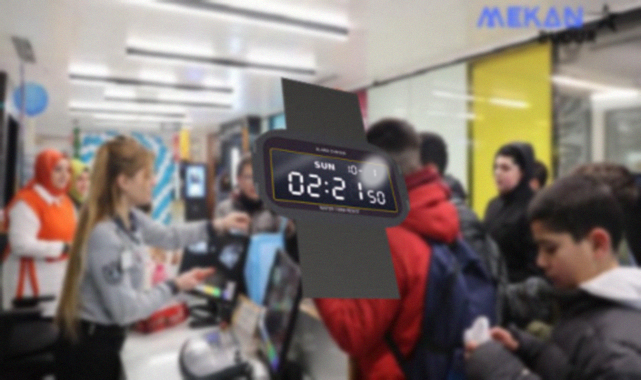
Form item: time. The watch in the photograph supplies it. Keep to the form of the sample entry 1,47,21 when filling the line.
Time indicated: 2,21,50
